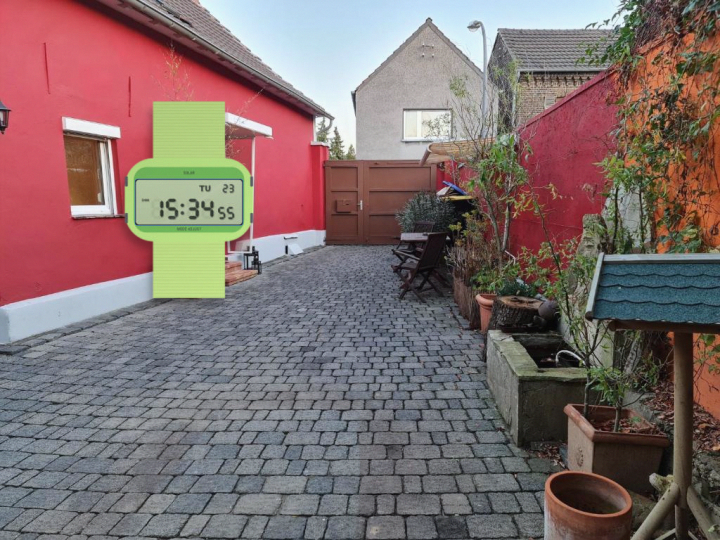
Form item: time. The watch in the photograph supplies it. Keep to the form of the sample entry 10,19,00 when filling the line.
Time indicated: 15,34,55
